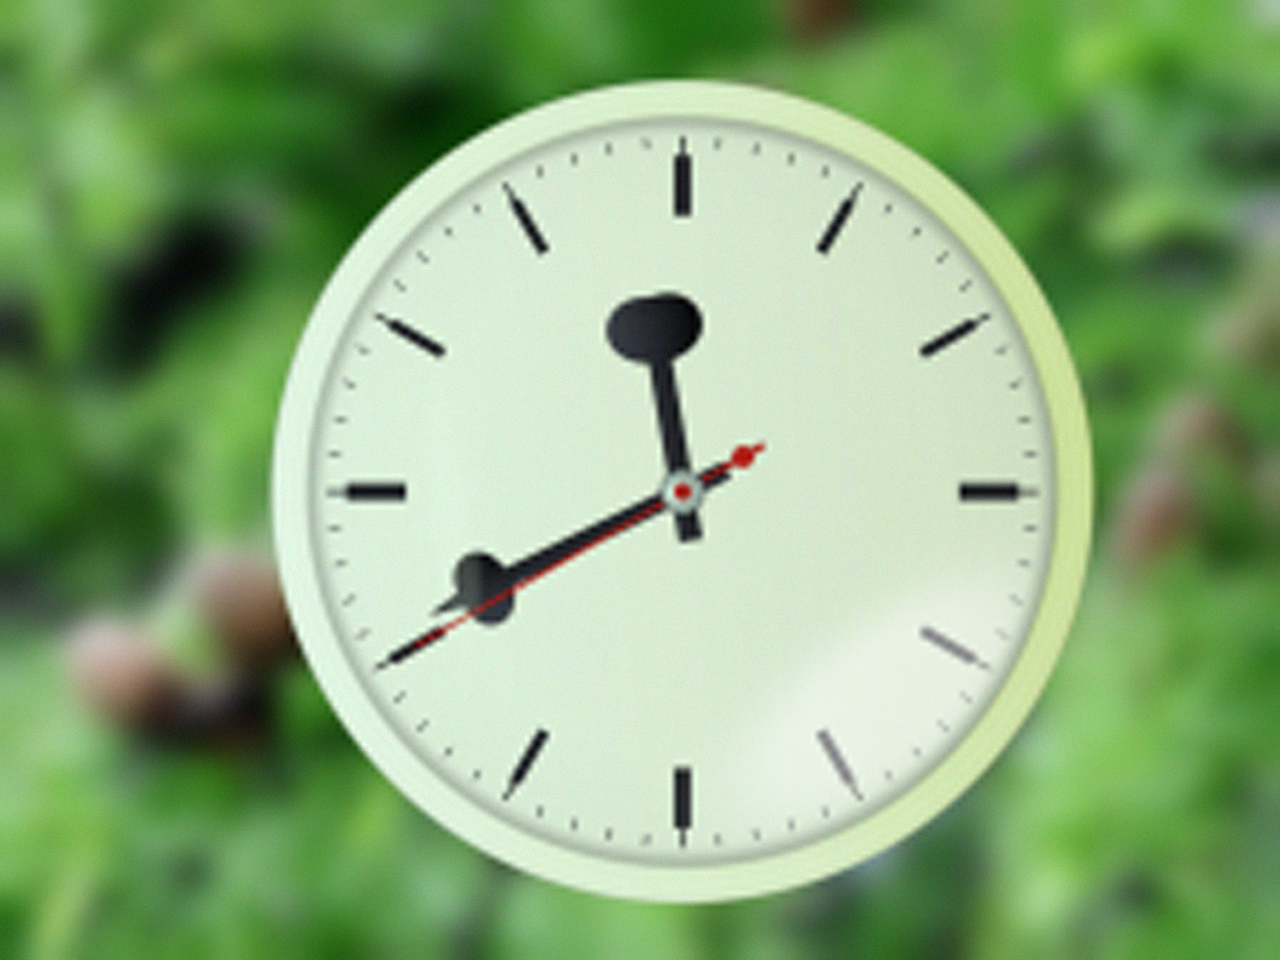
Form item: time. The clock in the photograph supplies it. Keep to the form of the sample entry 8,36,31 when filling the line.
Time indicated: 11,40,40
